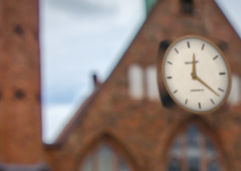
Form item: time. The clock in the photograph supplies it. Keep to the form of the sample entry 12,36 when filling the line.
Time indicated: 12,22
